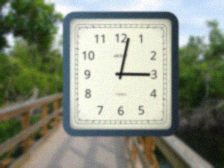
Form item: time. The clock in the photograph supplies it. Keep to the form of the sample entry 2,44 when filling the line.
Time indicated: 3,02
